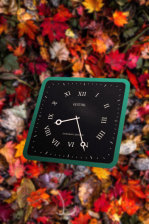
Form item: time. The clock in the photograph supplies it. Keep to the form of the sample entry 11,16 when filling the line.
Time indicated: 8,26
